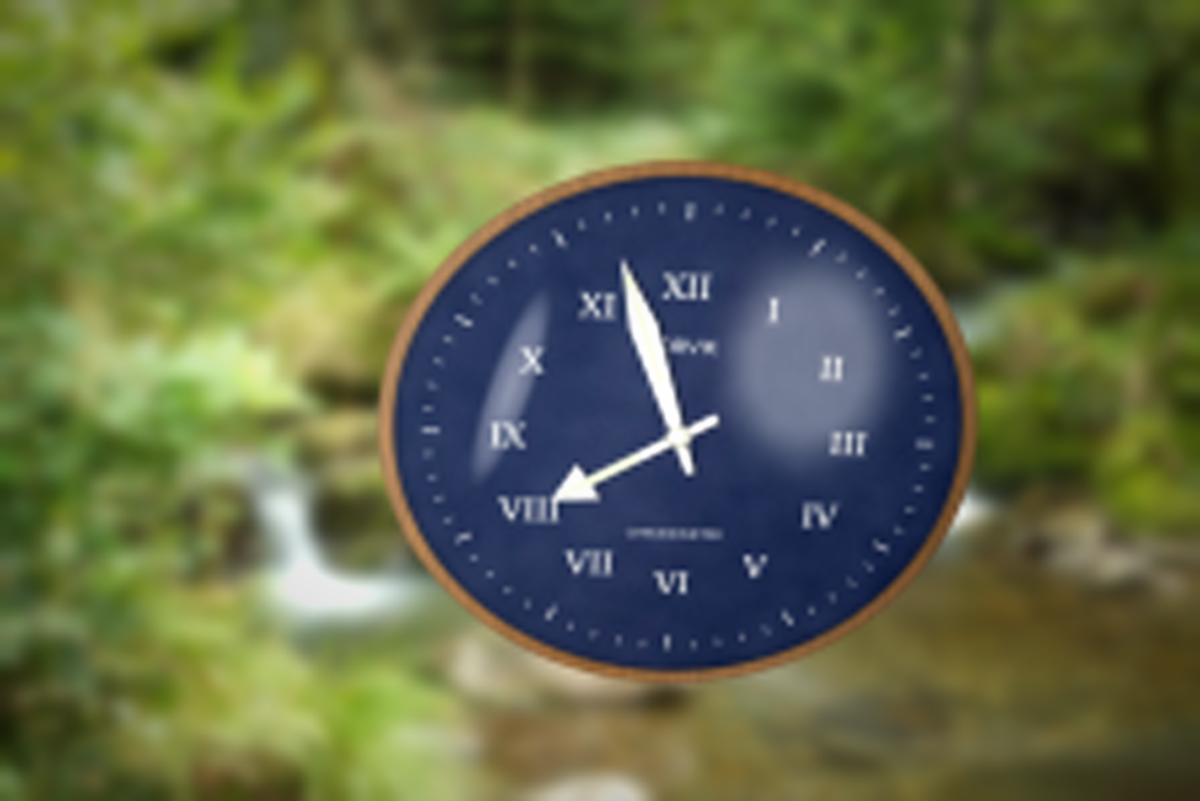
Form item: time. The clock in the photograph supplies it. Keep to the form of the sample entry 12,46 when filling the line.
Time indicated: 7,57
